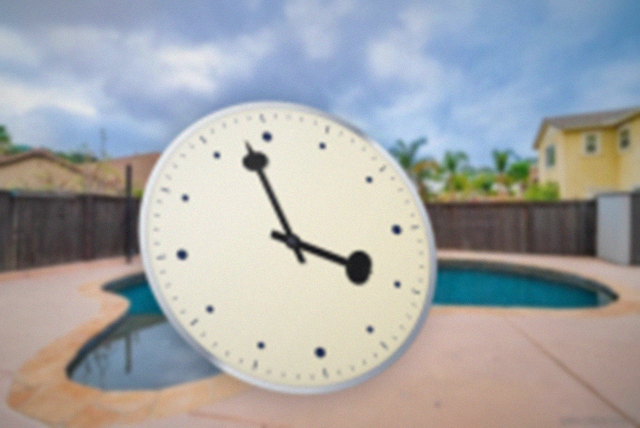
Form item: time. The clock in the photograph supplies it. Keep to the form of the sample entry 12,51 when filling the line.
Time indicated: 3,58
